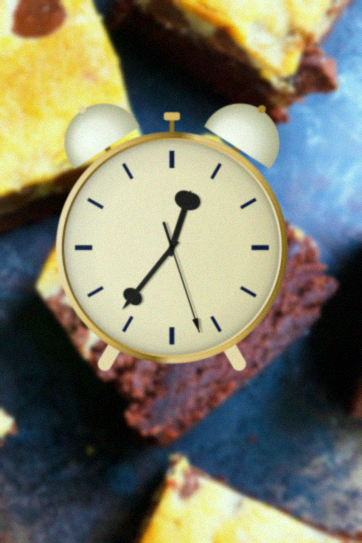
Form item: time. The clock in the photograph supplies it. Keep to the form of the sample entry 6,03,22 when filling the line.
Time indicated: 12,36,27
